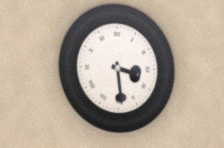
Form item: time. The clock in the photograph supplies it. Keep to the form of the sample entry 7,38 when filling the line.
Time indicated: 3,29
